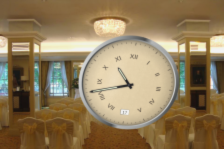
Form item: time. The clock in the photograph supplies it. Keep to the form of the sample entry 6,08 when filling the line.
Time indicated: 10,42
